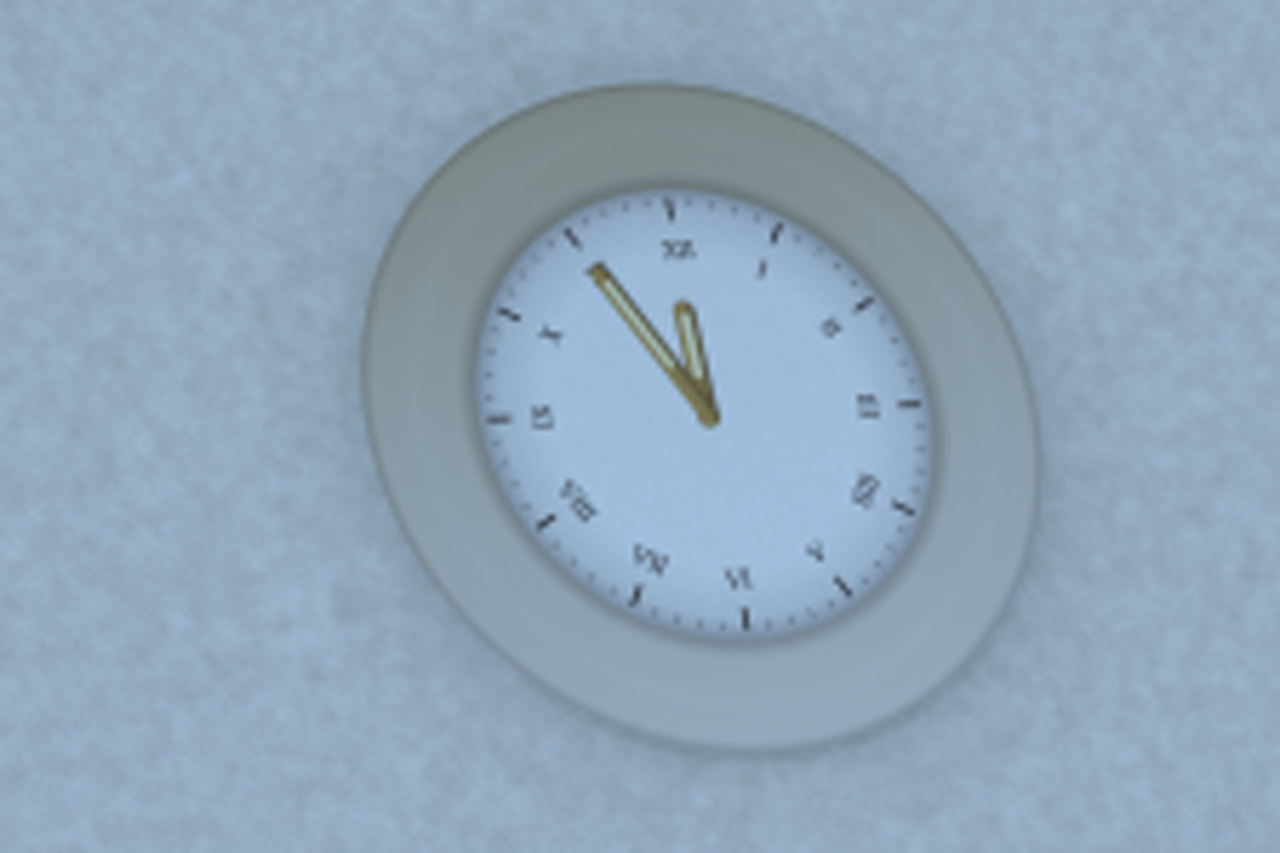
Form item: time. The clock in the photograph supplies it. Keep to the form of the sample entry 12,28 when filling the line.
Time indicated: 11,55
